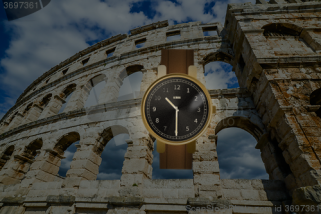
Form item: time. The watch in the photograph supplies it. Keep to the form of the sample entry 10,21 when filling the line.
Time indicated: 10,30
